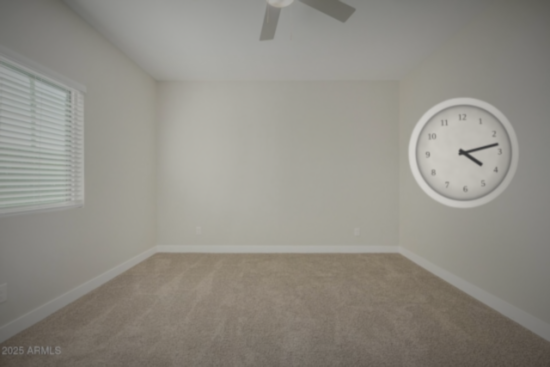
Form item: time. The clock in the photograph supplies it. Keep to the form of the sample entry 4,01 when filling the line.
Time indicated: 4,13
